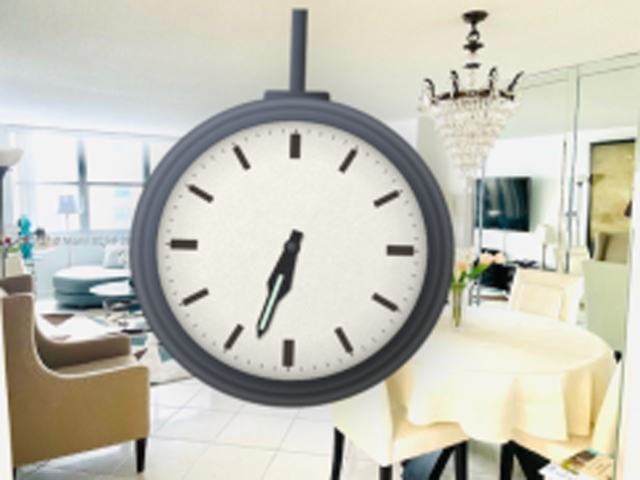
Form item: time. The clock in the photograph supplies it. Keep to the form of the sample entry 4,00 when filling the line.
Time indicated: 6,33
